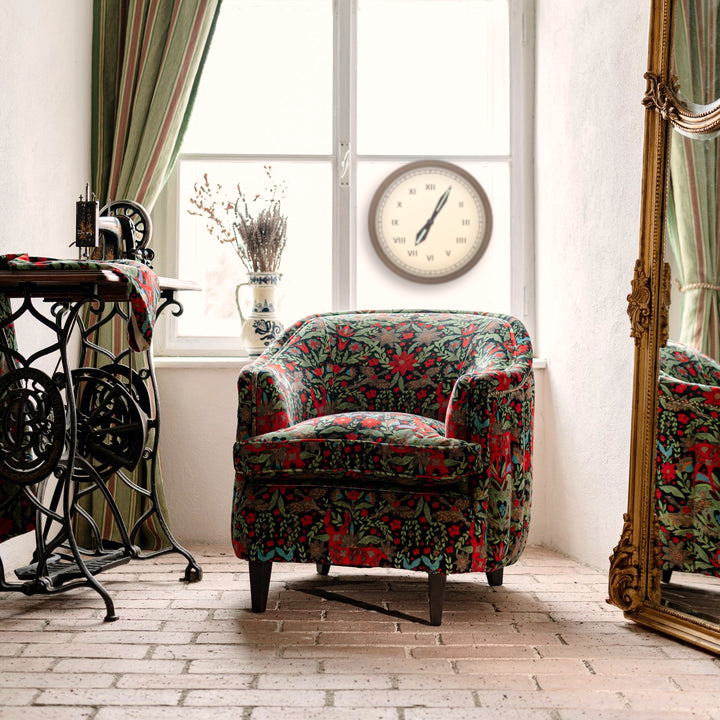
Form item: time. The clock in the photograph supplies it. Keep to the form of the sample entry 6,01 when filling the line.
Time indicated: 7,05
